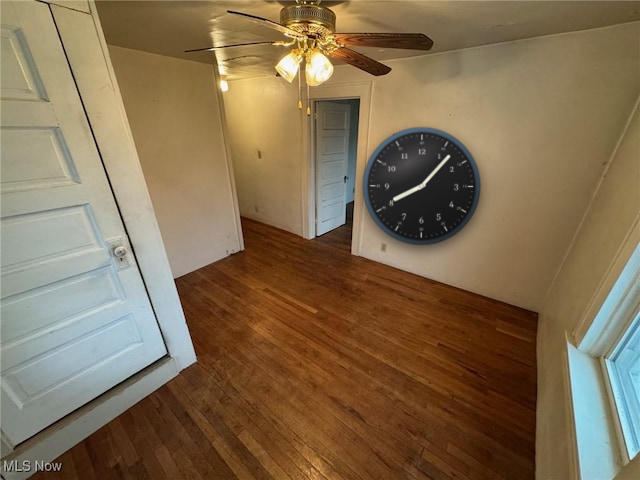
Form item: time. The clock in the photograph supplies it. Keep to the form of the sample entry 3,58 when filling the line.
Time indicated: 8,07
